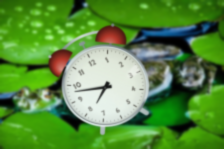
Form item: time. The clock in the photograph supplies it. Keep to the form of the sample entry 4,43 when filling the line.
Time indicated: 7,48
